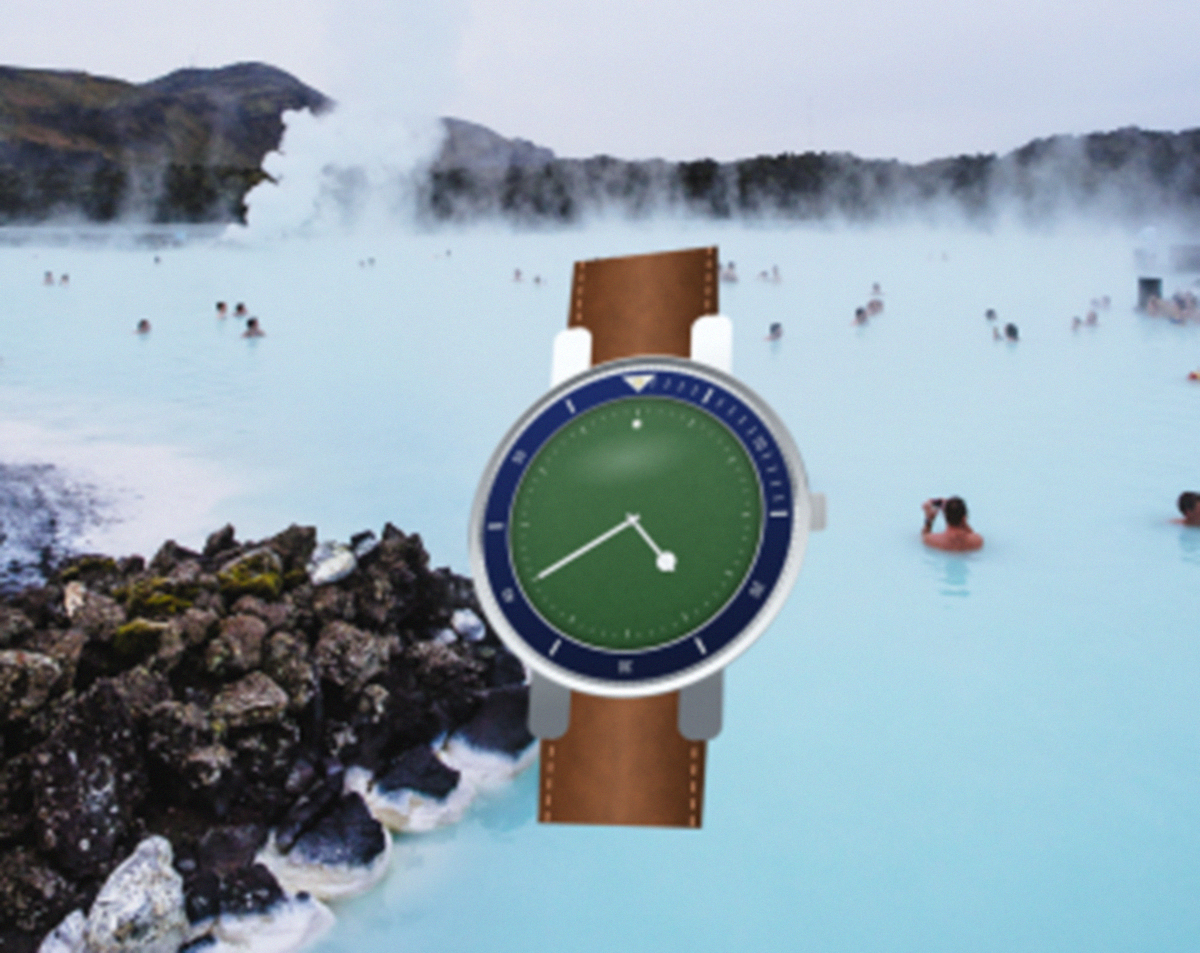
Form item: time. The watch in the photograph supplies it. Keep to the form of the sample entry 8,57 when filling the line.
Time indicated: 4,40
